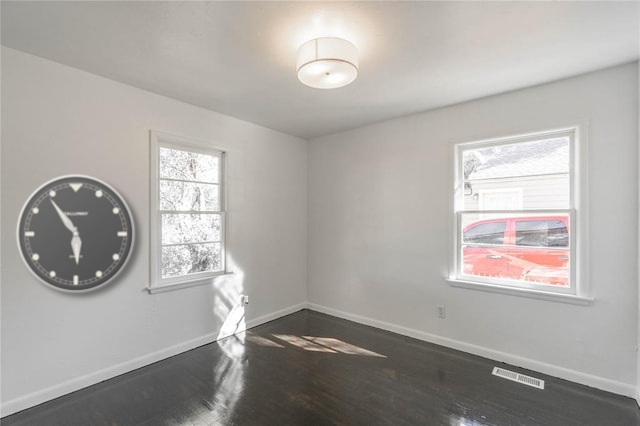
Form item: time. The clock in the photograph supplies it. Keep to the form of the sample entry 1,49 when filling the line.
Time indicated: 5,54
